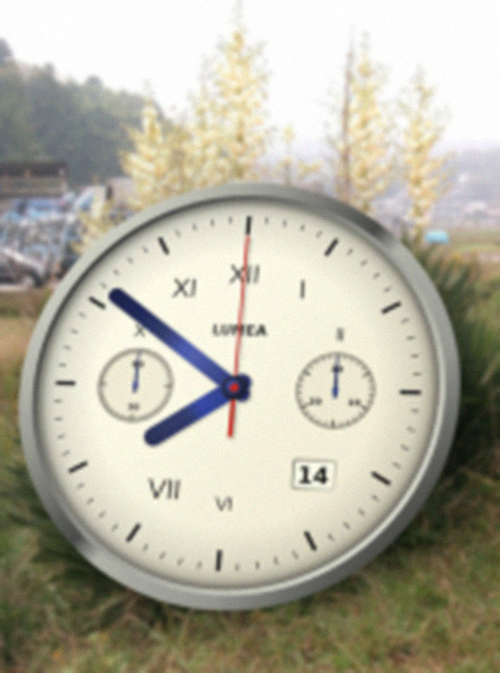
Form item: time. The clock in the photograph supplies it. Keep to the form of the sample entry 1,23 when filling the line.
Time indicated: 7,51
